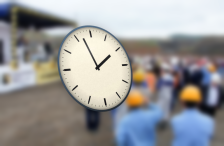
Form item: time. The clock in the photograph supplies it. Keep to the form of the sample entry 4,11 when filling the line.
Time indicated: 1,57
